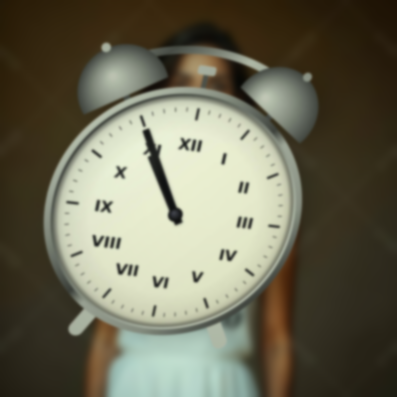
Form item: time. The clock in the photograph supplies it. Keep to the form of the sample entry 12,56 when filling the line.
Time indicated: 10,55
